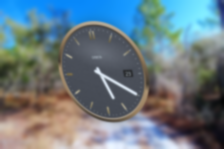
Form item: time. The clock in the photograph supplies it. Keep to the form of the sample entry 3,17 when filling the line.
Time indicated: 5,20
